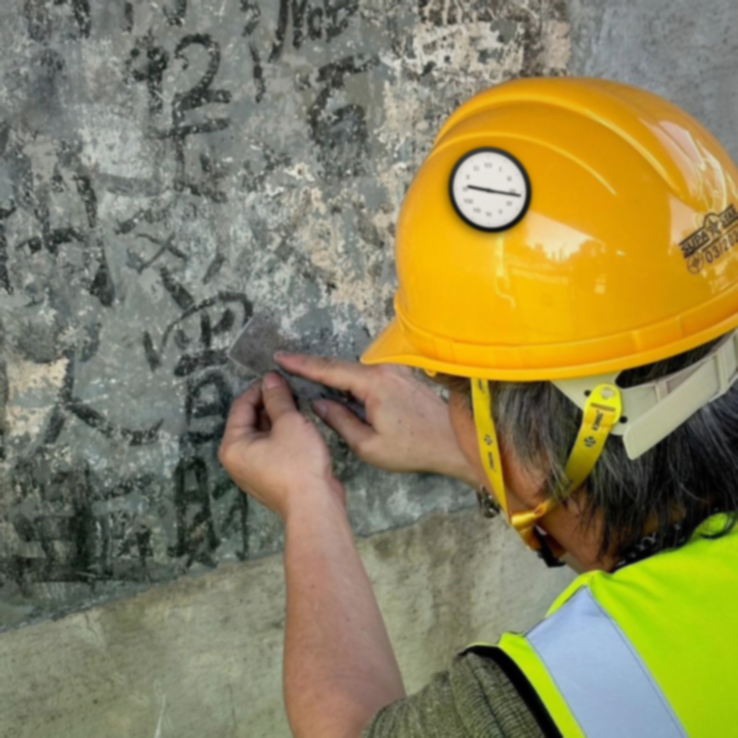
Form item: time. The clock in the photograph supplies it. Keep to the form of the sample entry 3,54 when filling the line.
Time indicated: 9,16
